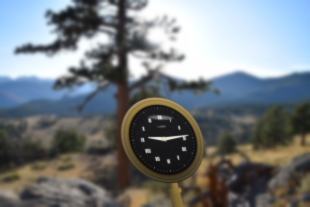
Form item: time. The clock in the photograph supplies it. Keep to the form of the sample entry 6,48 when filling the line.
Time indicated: 9,14
